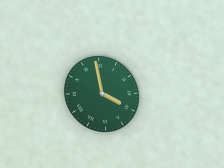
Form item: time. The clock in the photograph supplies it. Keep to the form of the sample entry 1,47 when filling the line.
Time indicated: 3,59
